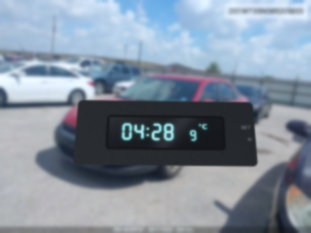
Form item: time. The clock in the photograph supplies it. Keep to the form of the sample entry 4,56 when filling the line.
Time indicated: 4,28
